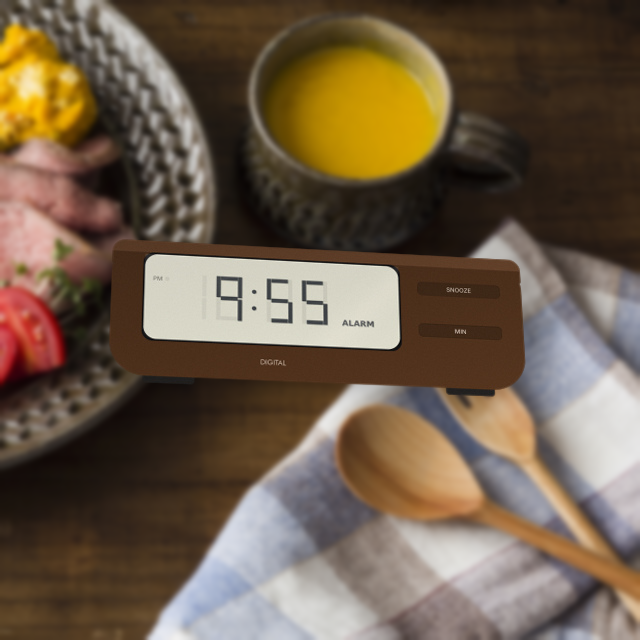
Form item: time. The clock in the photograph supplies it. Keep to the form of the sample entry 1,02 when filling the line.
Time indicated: 9,55
